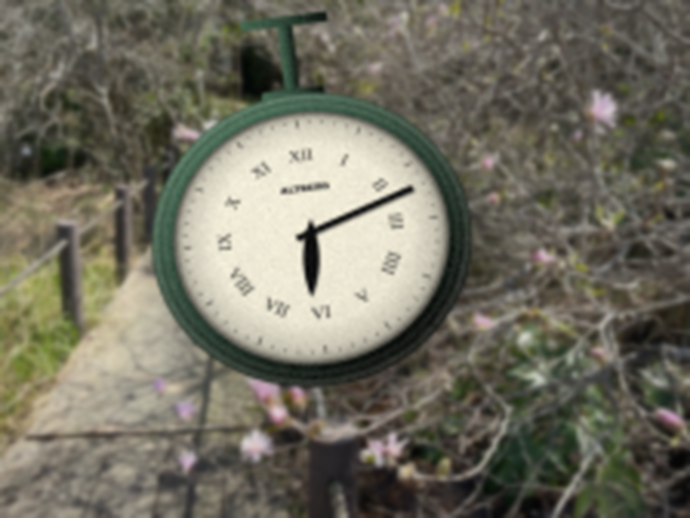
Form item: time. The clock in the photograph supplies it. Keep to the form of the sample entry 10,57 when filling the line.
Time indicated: 6,12
